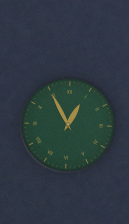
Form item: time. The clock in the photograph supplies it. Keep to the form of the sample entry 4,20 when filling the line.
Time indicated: 12,55
